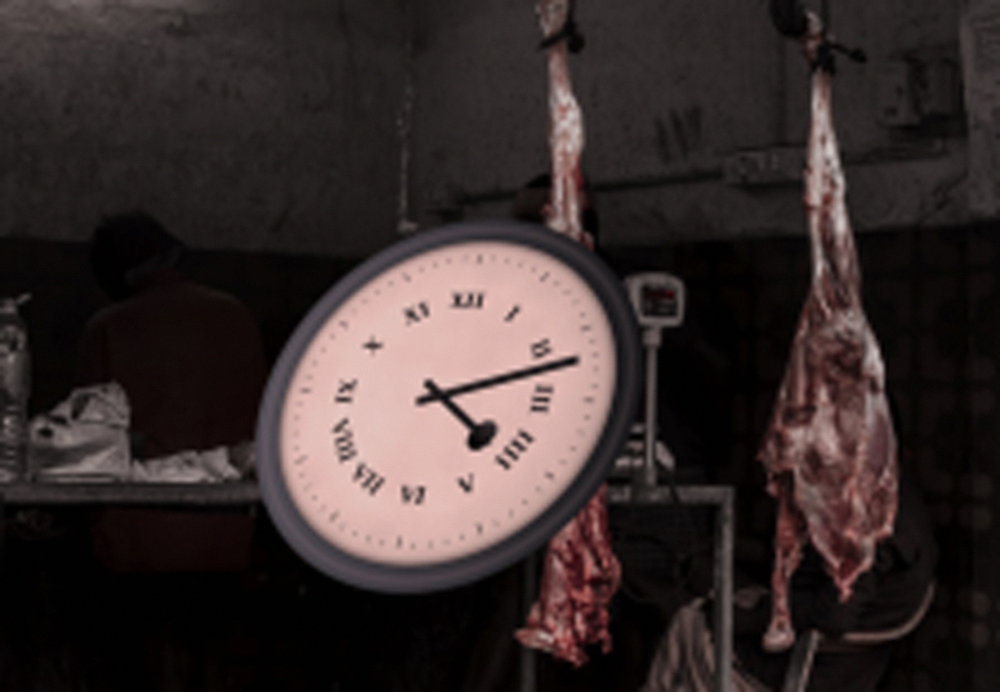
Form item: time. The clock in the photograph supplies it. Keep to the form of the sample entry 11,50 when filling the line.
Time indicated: 4,12
